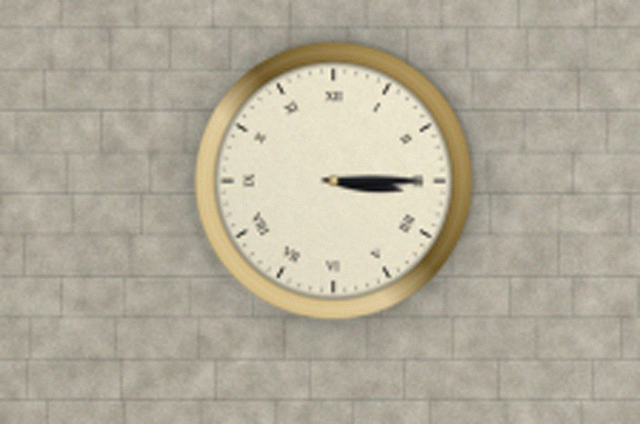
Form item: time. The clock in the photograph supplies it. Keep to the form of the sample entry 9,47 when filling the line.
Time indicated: 3,15
